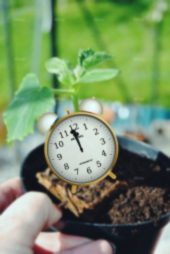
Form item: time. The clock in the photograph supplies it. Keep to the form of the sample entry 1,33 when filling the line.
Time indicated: 11,59
